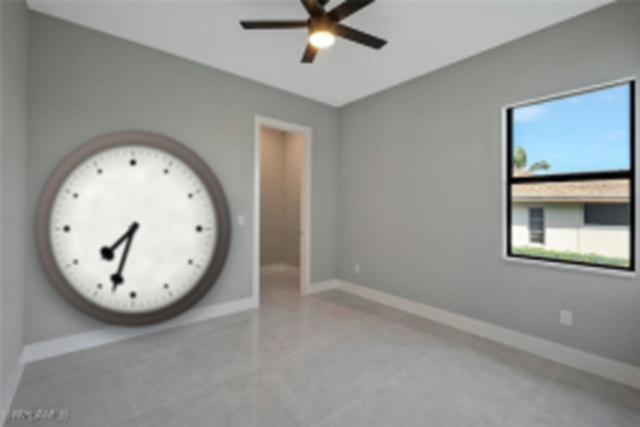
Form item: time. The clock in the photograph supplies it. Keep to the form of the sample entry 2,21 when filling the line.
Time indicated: 7,33
